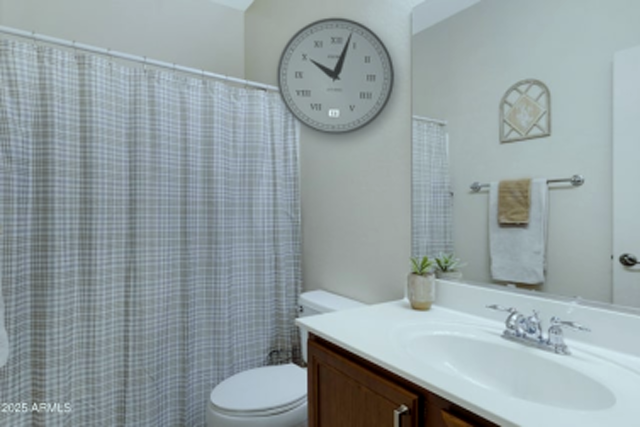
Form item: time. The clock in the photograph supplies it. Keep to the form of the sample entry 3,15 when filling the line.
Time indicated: 10,03
